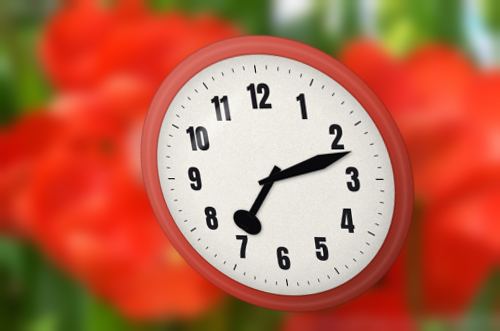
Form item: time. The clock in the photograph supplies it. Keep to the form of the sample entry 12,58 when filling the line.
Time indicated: 7,12
